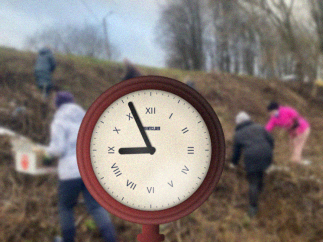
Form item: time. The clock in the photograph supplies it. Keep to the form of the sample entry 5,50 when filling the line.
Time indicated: 8,56
